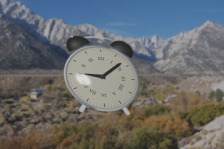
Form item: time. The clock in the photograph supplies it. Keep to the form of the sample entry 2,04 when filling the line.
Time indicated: 9,08
